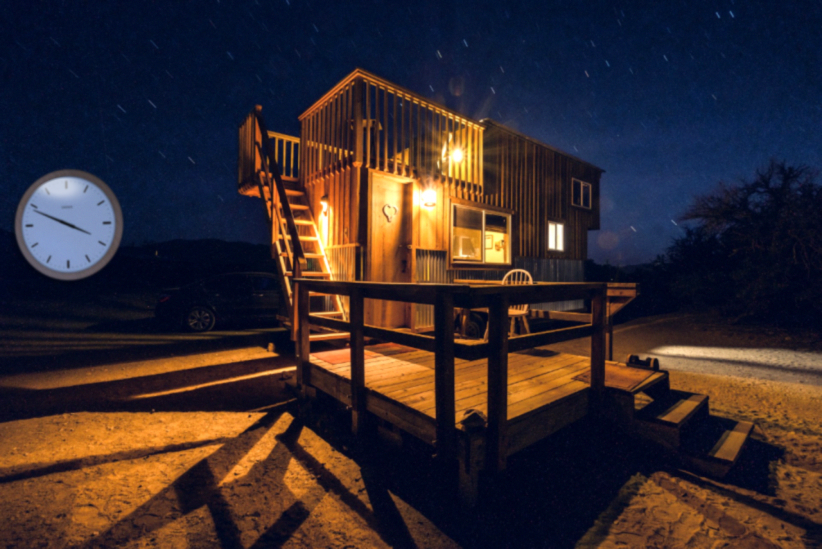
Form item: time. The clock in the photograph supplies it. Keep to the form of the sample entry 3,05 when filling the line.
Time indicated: 3,49
